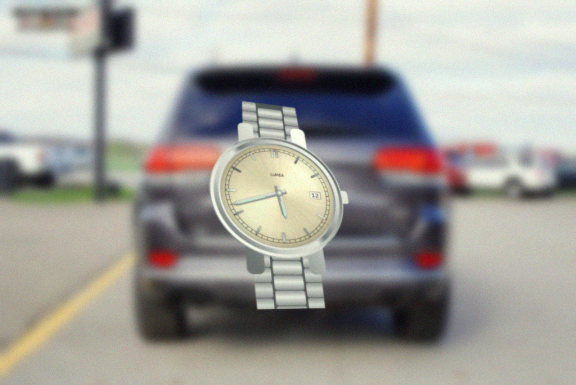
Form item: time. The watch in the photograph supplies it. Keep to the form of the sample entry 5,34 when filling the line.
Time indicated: 5,42
